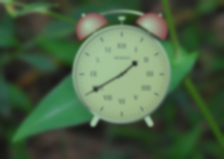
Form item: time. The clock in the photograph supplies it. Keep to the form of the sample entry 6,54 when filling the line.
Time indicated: 1,40
